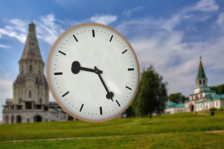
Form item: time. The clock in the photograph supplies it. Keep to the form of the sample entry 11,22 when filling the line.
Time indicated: 9,26
